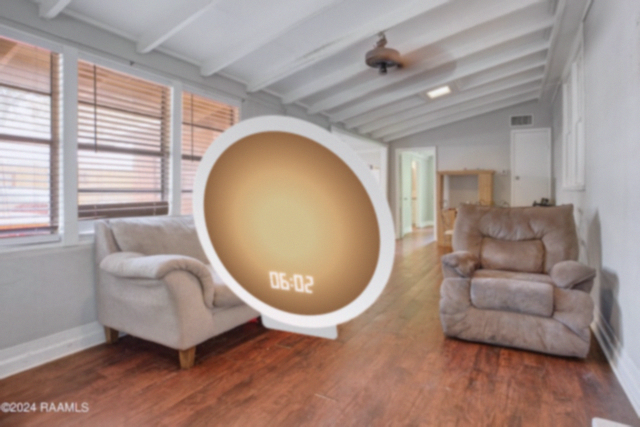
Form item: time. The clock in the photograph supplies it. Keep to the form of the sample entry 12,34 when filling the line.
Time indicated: 6,02
